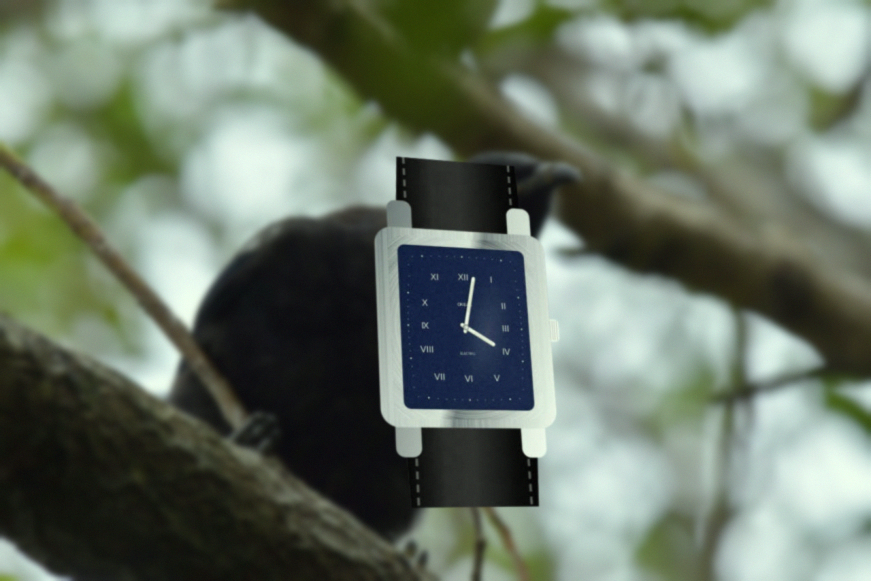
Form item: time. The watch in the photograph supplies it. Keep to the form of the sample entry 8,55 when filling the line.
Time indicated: 4,02
